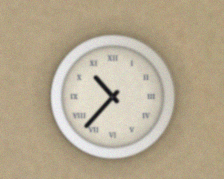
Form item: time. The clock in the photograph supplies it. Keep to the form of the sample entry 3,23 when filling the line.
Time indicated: 10,37
